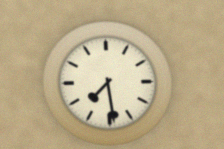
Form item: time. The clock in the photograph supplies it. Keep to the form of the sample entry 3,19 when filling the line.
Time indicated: 7,29
